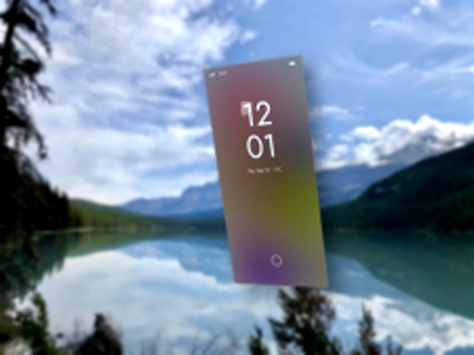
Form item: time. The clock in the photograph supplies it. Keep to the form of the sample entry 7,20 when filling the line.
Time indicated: 12,01
